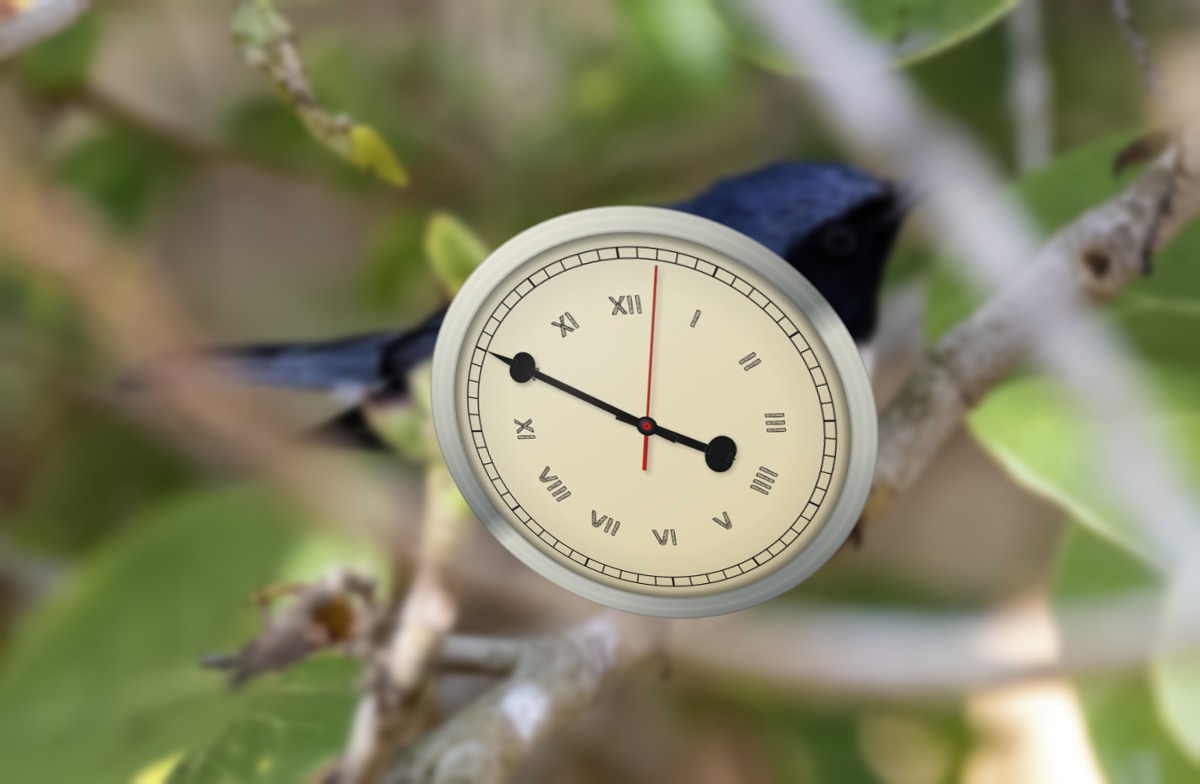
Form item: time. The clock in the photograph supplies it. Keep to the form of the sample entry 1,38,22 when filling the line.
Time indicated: 3,50,02
